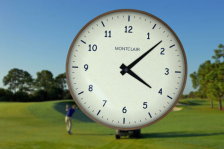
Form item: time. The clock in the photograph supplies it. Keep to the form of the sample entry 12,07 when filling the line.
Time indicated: 4,08
